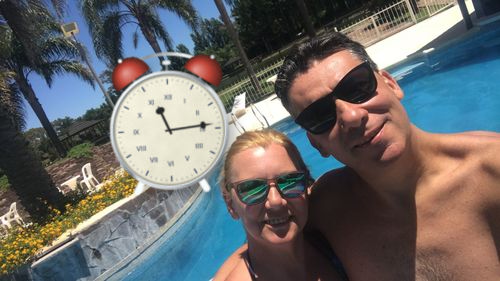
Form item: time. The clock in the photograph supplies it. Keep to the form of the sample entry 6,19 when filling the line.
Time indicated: 11,14
